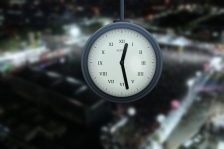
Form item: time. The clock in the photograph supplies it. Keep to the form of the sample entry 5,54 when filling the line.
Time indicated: 12,28
